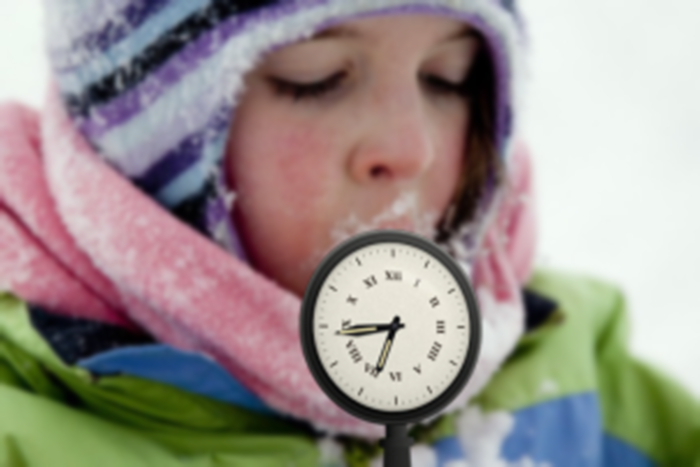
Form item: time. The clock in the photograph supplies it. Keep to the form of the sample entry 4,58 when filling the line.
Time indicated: 6,44
